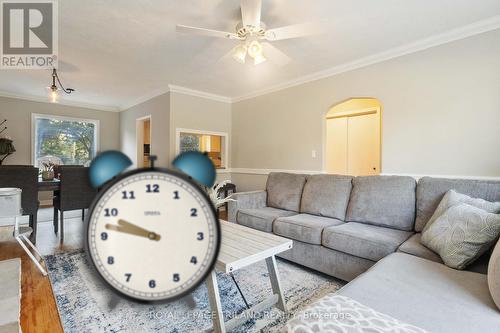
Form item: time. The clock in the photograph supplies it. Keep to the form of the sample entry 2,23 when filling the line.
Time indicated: 9,47
